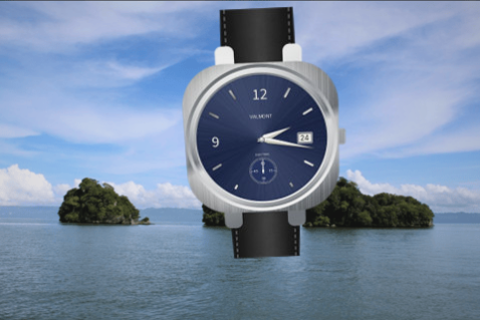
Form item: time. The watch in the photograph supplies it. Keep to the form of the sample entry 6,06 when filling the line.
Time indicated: 2,17
